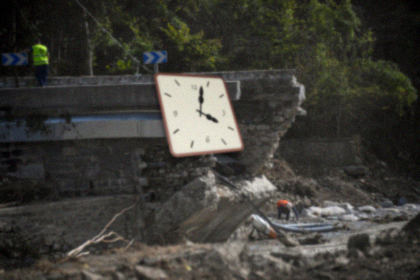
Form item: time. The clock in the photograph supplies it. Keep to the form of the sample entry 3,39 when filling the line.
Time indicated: 4,03
